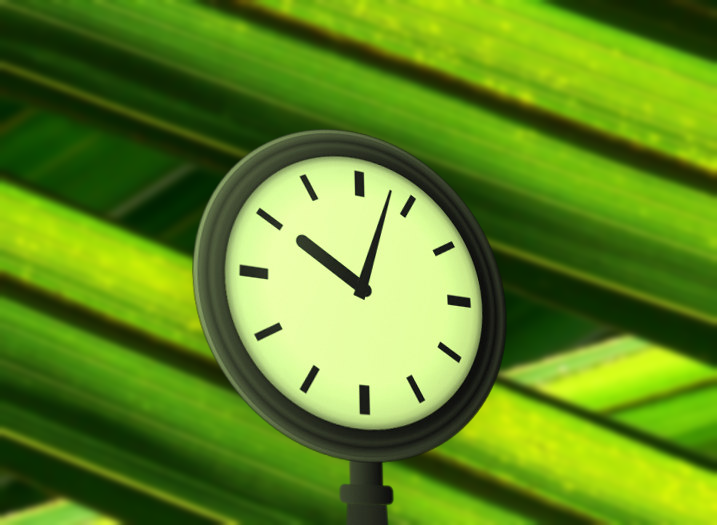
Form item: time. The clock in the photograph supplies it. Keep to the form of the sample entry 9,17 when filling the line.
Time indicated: 10,03
